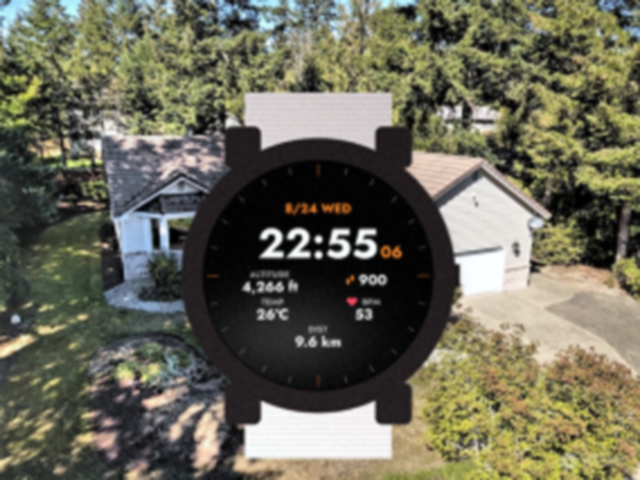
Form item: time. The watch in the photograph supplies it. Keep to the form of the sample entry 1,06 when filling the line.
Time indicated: 22,55
